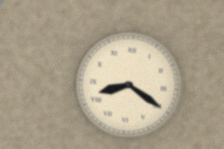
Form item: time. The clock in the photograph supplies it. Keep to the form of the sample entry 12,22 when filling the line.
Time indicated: 8,20
